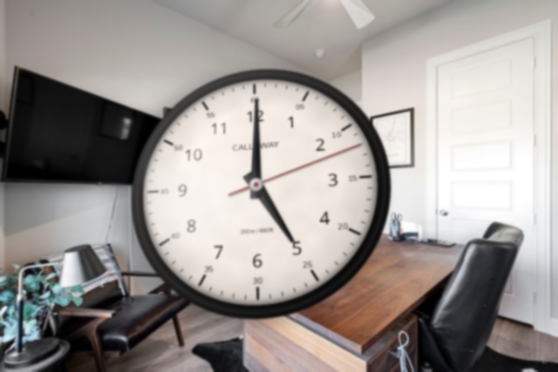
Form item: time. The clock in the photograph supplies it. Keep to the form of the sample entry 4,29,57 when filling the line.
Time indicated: 5,00,12
